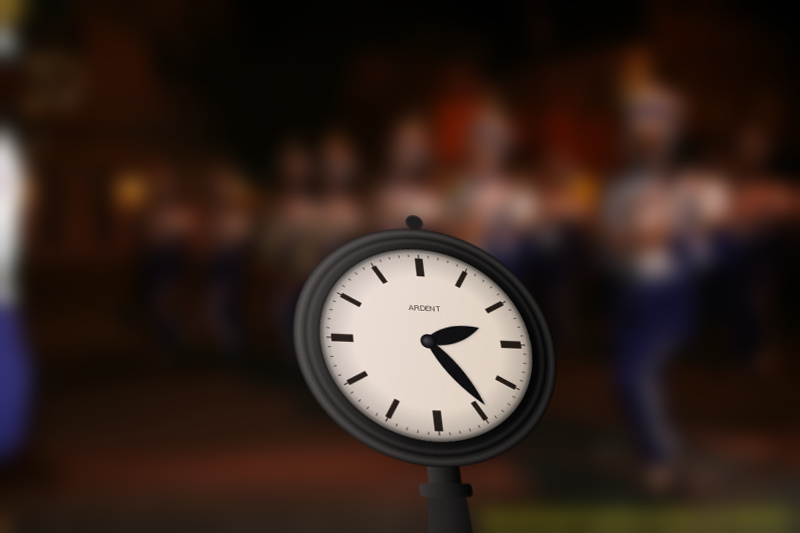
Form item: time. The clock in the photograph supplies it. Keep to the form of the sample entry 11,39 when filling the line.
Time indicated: 2,24
